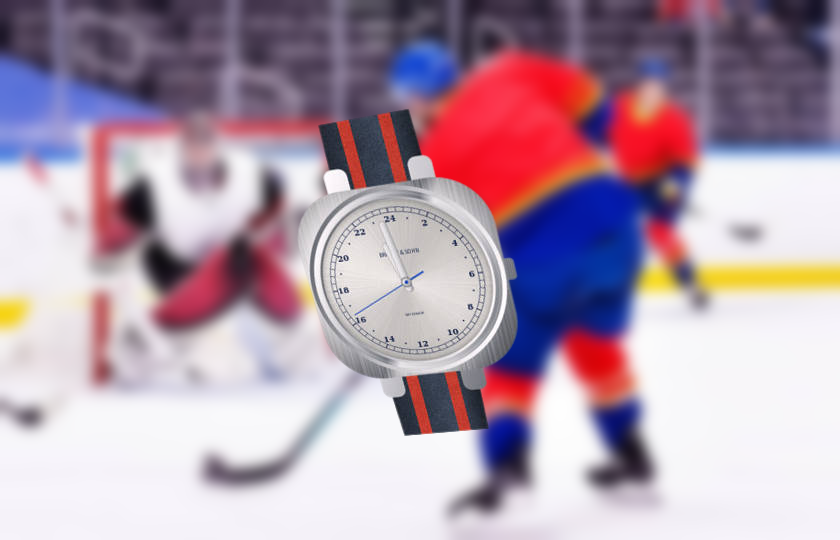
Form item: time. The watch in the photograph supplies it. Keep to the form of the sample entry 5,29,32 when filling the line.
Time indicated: 22,58,41
